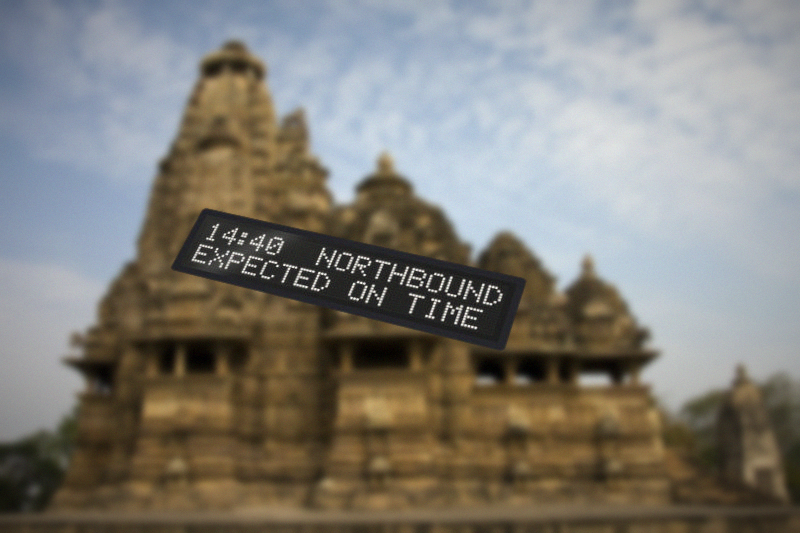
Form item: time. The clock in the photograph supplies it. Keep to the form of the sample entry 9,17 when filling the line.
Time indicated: 14,40
